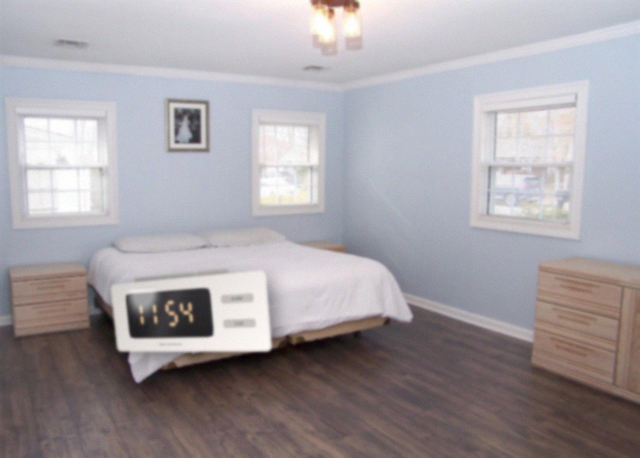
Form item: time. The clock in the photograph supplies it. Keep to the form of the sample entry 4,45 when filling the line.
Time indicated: 11,54
